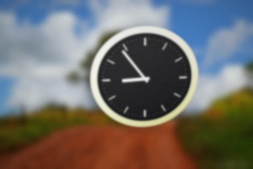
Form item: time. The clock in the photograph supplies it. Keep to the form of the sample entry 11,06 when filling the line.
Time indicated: 8,54
